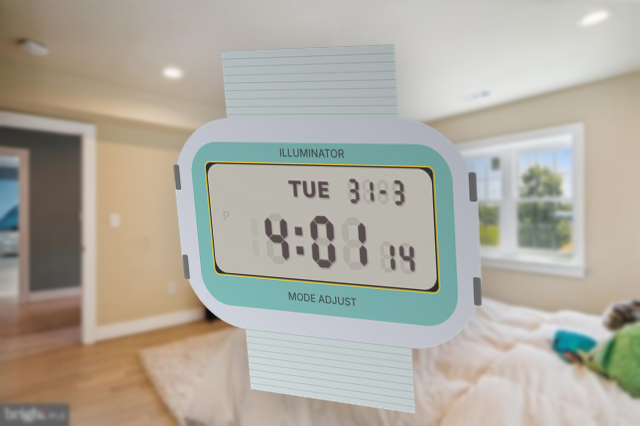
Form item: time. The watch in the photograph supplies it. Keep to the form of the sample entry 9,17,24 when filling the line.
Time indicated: 4,01,14
